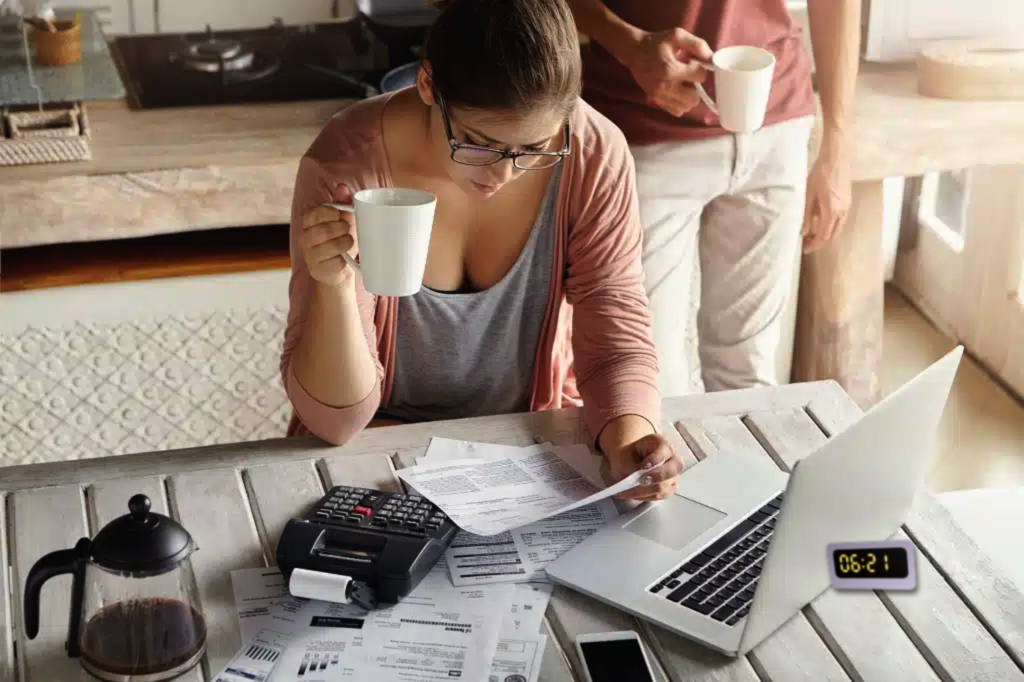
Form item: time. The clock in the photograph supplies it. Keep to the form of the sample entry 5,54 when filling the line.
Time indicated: 6,21
